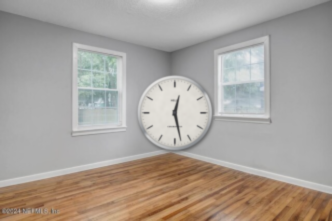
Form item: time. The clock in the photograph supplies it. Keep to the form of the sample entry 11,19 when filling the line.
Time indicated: 12,28
